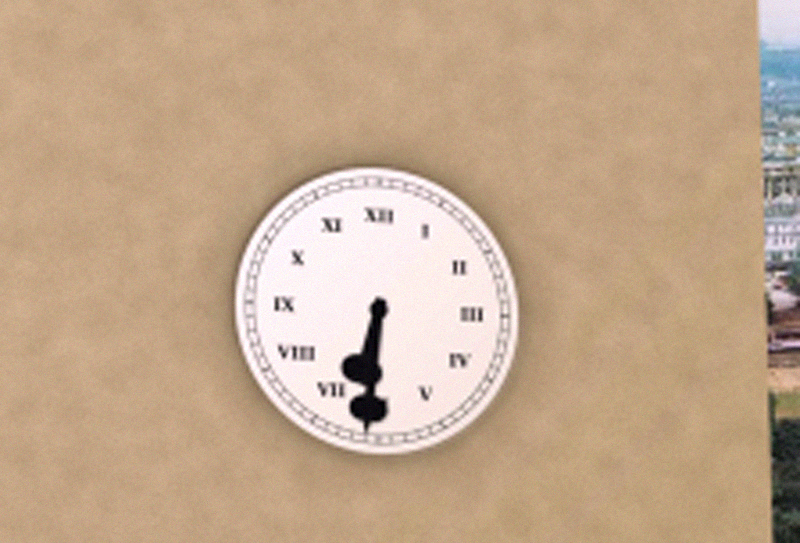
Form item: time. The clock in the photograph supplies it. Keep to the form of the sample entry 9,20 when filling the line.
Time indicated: 6,31
